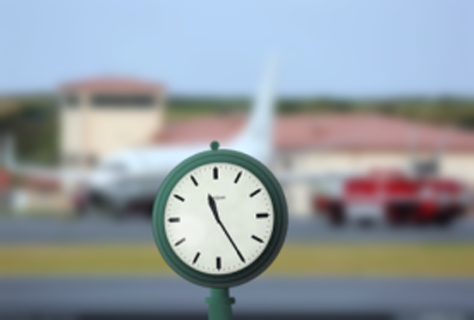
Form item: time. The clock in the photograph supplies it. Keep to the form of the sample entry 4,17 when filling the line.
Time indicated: 11,25
